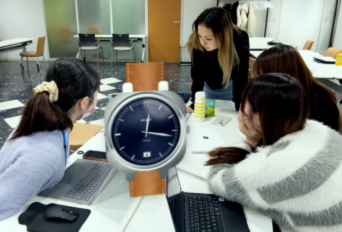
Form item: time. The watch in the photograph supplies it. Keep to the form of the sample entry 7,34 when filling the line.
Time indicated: 12,17
